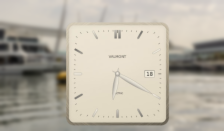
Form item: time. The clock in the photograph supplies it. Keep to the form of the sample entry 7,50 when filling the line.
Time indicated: 6,20
